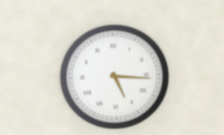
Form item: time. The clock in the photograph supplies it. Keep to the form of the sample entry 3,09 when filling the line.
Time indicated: 5,16
